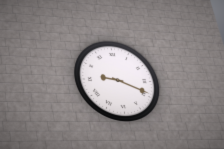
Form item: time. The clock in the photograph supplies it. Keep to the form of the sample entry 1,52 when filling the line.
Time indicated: 9,19
